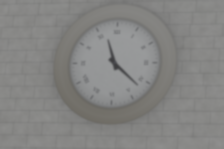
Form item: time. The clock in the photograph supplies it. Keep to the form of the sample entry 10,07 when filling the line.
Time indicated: 11,22
